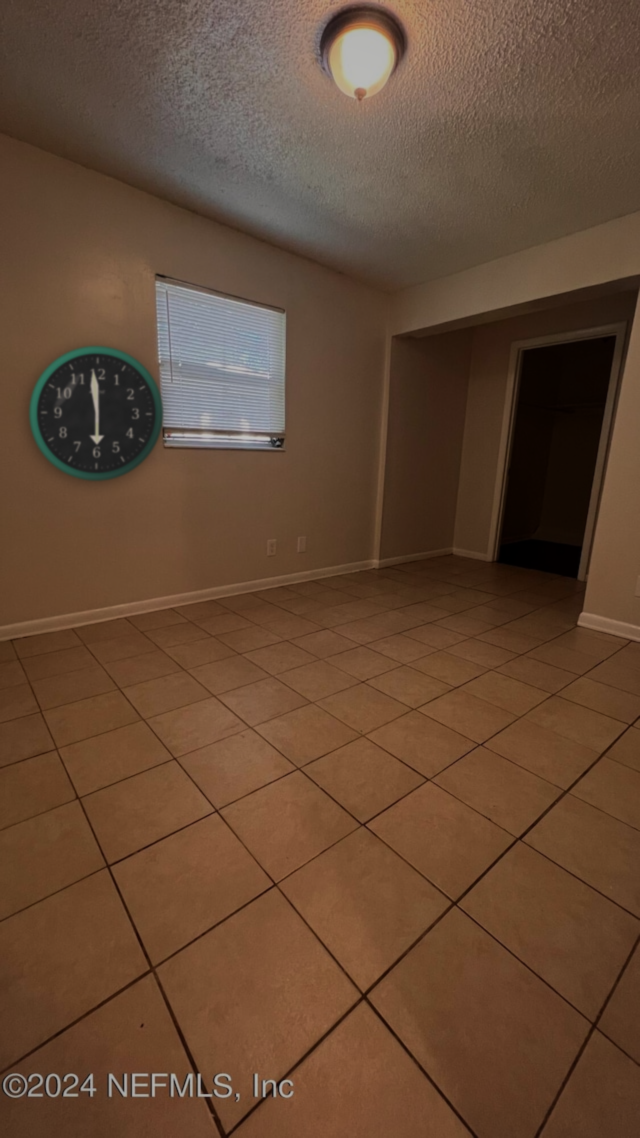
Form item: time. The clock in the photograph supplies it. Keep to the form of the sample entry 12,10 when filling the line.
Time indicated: 5,59
